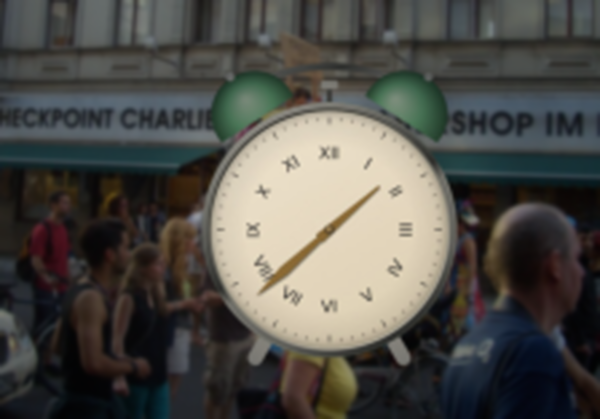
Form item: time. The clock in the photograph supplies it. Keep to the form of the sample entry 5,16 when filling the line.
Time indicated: 1,38
